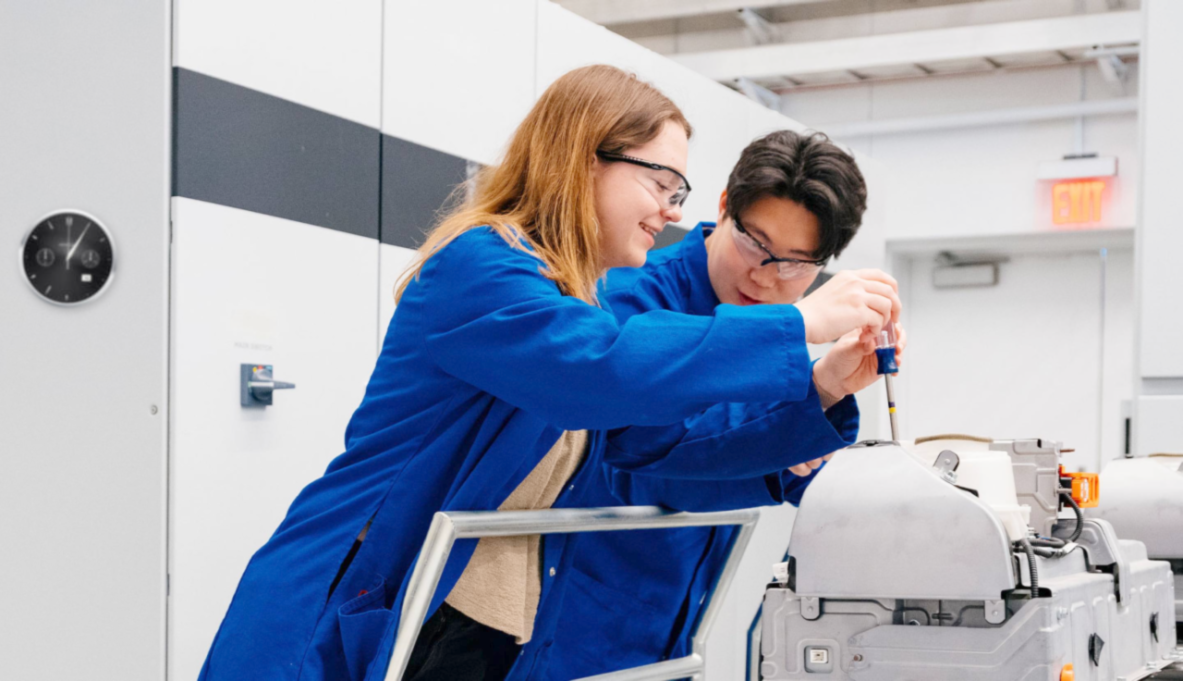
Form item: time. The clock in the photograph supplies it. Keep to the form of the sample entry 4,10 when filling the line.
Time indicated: 1,05
